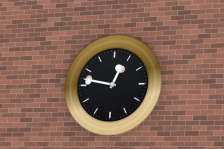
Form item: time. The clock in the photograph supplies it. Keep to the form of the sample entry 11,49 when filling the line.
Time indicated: 12,47
